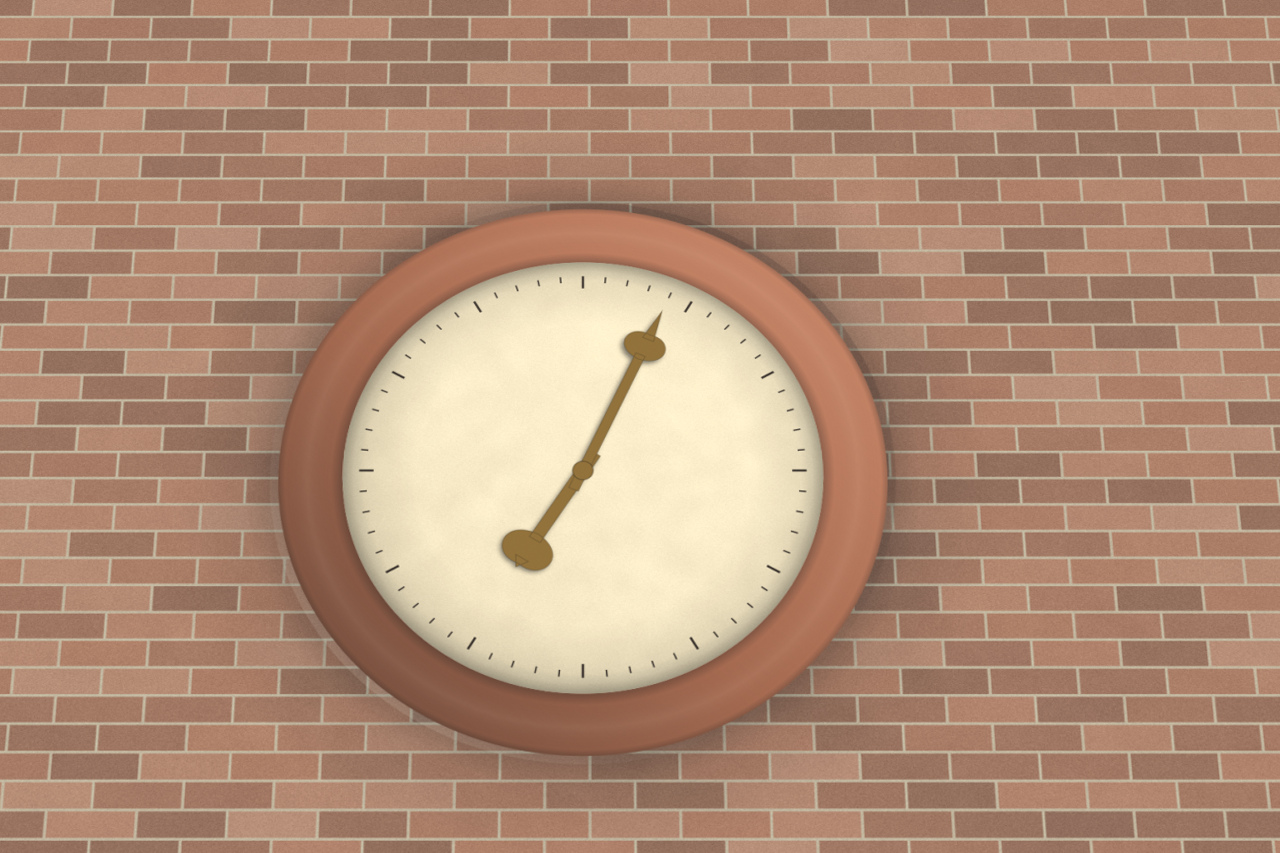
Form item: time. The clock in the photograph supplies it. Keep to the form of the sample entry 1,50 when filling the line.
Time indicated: 7,04
